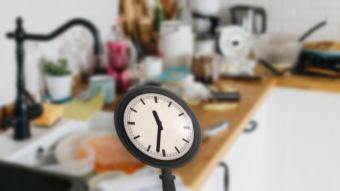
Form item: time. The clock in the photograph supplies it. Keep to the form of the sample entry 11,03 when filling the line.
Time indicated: 11,32
